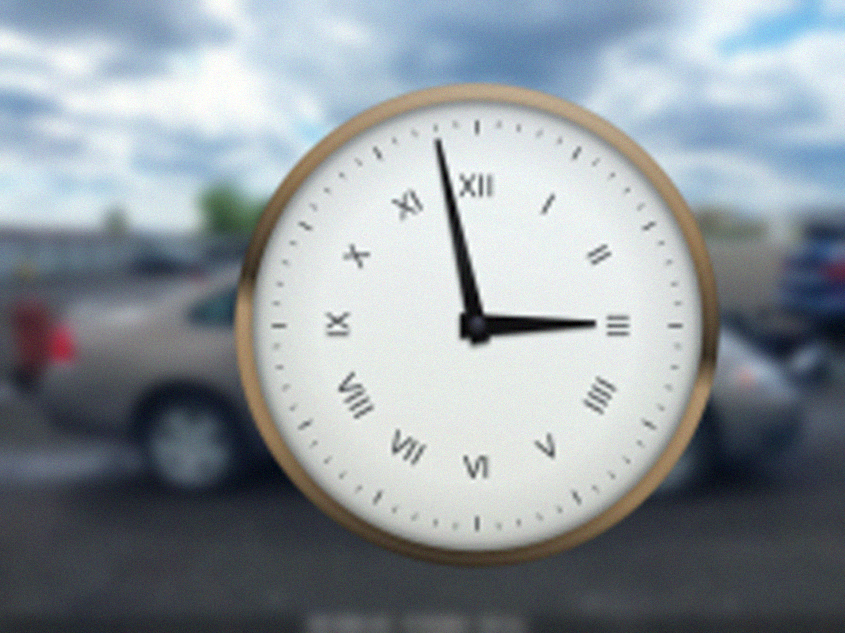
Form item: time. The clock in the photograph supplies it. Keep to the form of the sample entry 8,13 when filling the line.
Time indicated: 2,58
